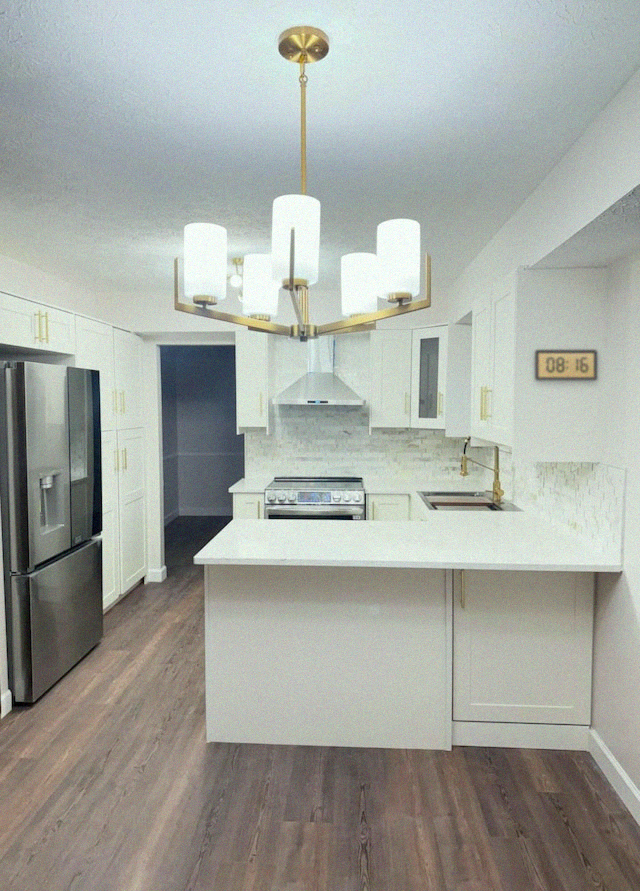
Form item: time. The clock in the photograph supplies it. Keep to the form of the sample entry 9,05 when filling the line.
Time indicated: 8,16
